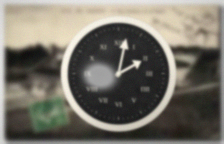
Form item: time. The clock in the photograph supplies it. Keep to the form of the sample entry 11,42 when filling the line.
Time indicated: 2,02
